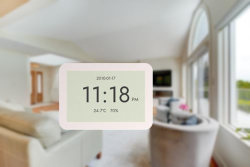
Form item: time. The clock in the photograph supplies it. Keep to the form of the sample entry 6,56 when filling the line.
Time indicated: 11,18
